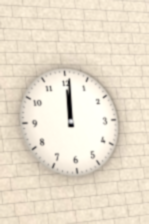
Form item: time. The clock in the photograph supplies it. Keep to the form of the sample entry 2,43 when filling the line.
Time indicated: 12,01
